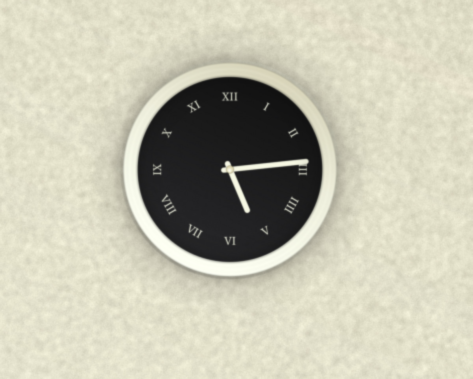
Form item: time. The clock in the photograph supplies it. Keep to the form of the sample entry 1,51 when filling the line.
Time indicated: 5,14
